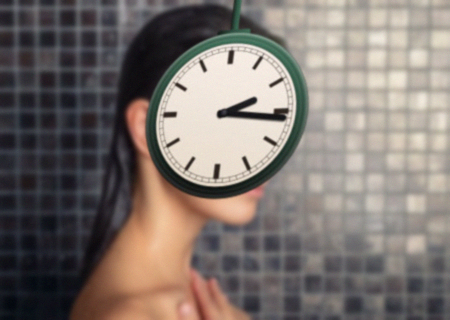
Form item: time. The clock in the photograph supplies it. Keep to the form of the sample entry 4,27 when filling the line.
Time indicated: 2,16
